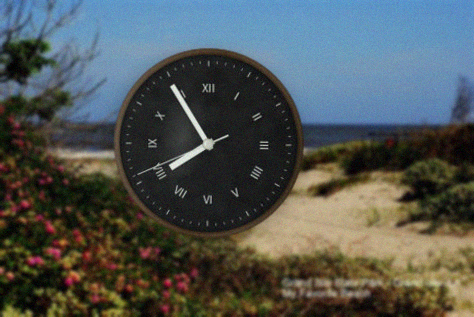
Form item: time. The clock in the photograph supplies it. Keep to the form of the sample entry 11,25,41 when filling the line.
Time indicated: 7,54,41
